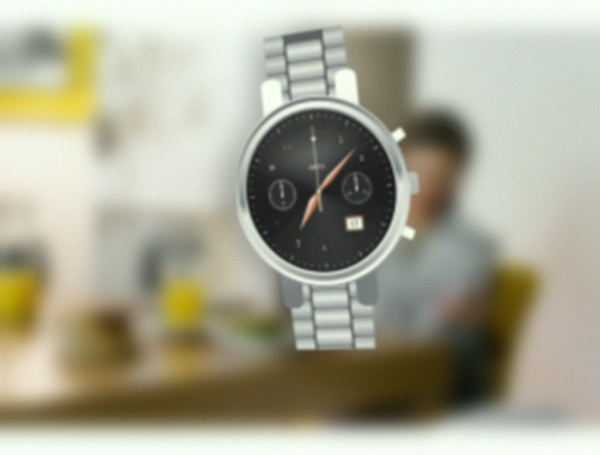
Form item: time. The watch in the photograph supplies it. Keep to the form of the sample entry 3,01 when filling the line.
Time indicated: 7,08
